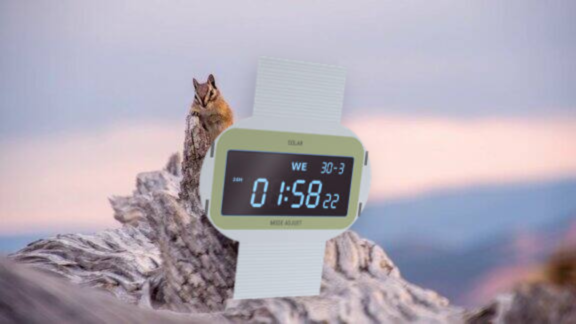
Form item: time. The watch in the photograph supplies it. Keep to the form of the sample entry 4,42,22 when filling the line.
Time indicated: 1,58,22
